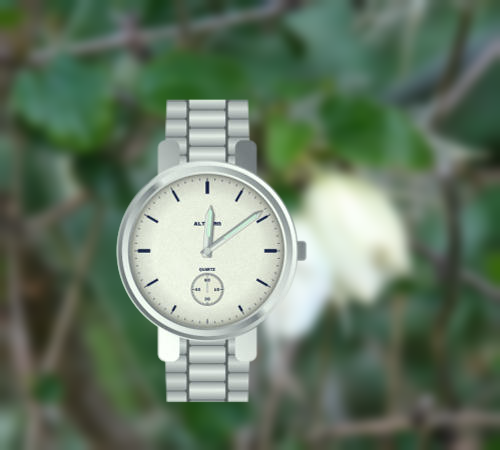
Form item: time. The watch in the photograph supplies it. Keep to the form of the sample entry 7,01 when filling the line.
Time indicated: 12,09
